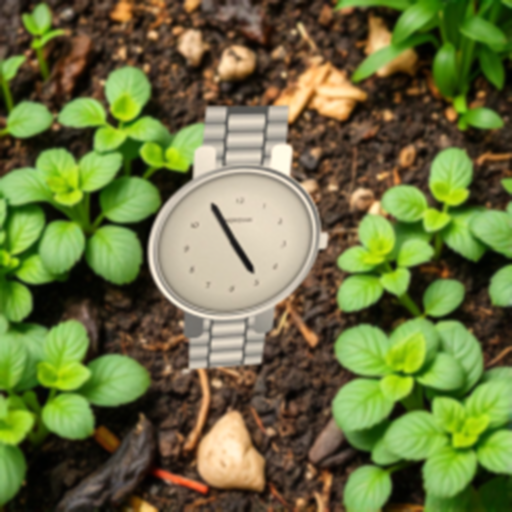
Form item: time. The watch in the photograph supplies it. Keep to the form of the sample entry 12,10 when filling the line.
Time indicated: 4,55
